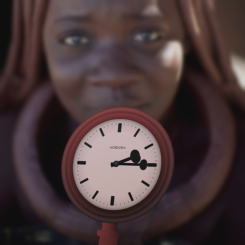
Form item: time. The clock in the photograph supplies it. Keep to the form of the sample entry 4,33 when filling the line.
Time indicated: 2,15
